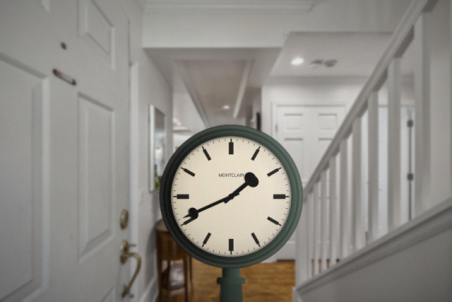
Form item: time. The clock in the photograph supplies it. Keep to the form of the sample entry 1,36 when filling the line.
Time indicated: 1,41
